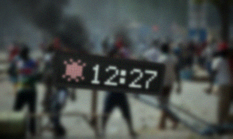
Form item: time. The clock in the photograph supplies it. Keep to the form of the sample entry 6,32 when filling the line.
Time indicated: 12,27
